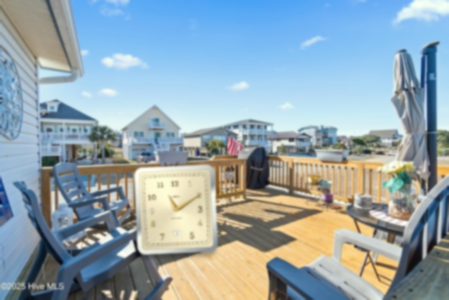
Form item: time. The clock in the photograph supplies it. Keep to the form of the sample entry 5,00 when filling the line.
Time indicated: 11,10
